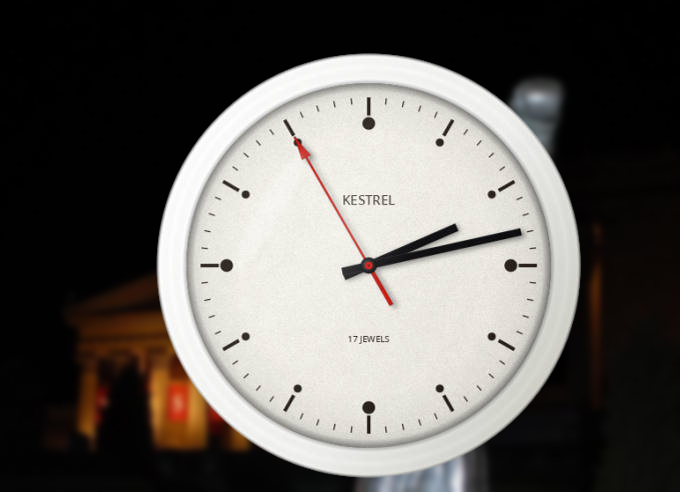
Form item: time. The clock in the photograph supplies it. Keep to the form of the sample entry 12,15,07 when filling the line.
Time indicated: 2,12,55
